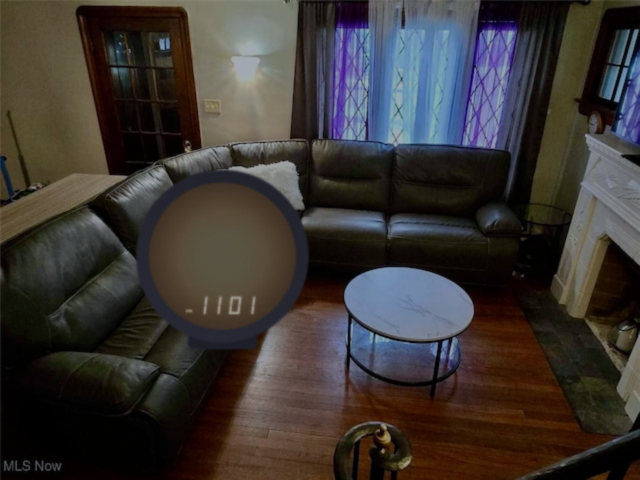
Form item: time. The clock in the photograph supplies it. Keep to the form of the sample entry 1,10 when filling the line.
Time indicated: 11,01
